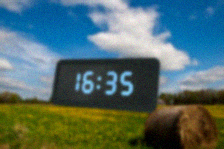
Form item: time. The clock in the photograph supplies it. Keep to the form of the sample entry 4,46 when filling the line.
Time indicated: 16,35
